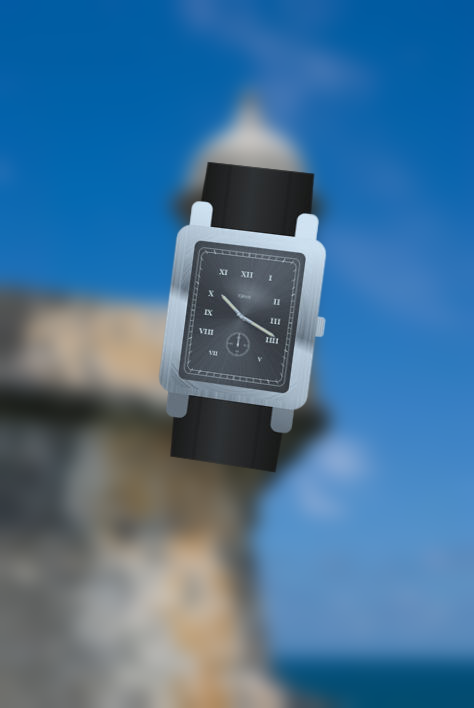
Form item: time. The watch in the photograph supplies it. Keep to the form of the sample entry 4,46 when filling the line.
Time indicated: 10,19
